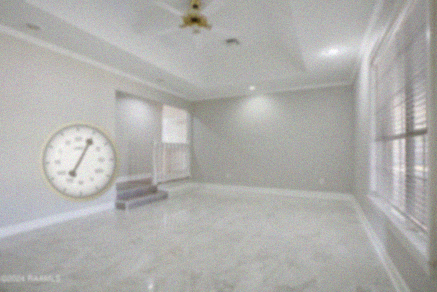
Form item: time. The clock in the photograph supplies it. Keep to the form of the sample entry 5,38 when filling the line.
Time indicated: 7,05
